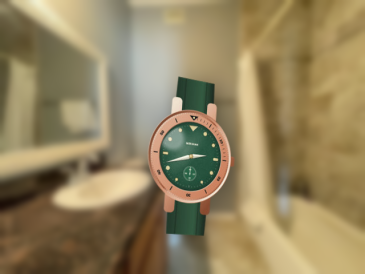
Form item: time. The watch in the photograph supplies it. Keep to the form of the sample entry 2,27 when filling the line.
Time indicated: 2,42
